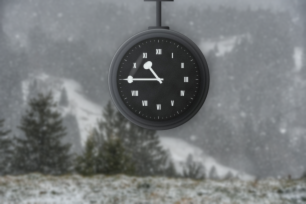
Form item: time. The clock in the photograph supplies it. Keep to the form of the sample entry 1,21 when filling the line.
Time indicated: 10,45
